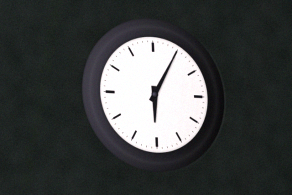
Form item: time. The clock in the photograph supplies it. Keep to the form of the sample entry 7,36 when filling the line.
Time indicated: 6,05
